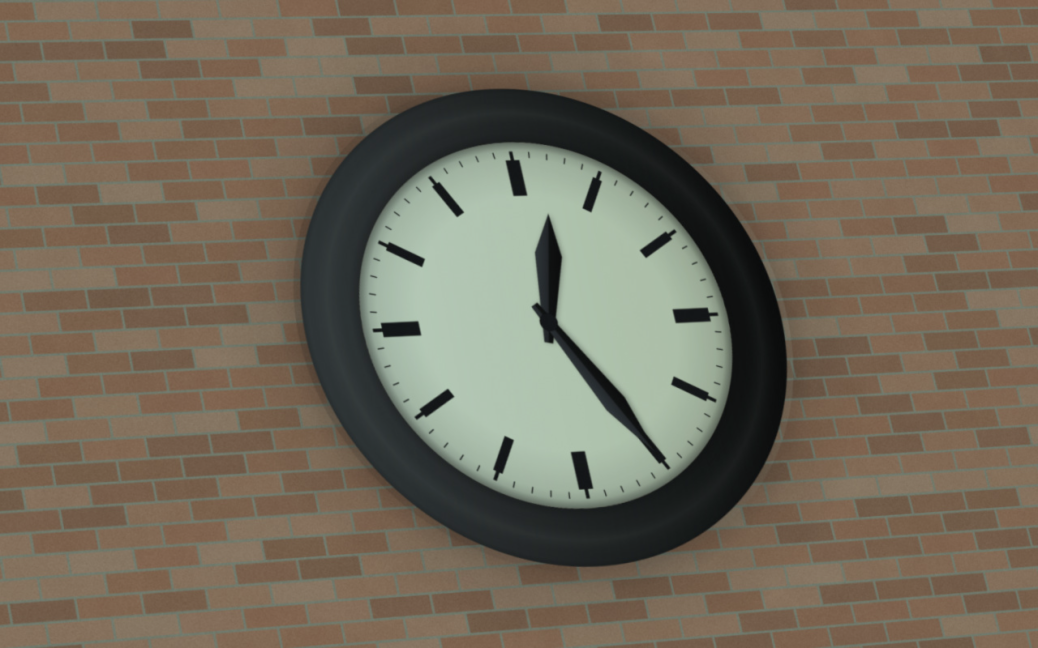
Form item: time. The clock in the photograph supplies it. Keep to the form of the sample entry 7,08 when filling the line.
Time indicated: 12,25
